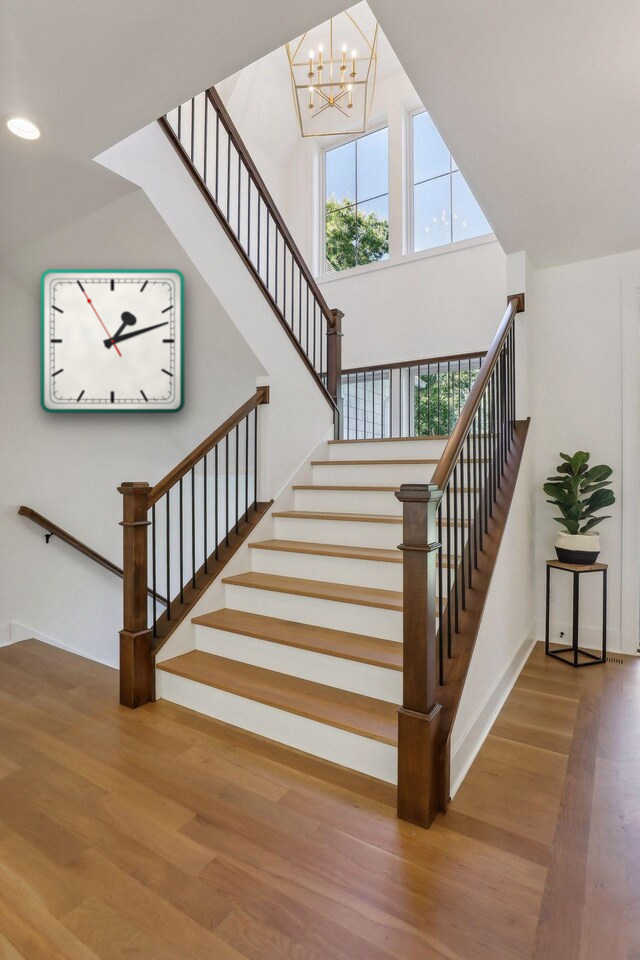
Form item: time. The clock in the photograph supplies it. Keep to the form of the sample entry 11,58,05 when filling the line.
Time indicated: 1,11,55
